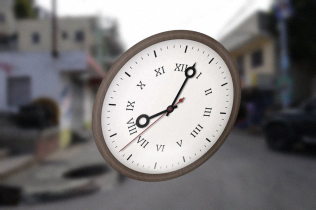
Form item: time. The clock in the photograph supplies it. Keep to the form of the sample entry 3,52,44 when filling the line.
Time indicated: 8,02,37
